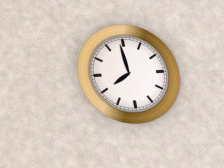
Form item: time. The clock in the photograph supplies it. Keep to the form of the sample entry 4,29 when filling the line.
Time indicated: 7,59
